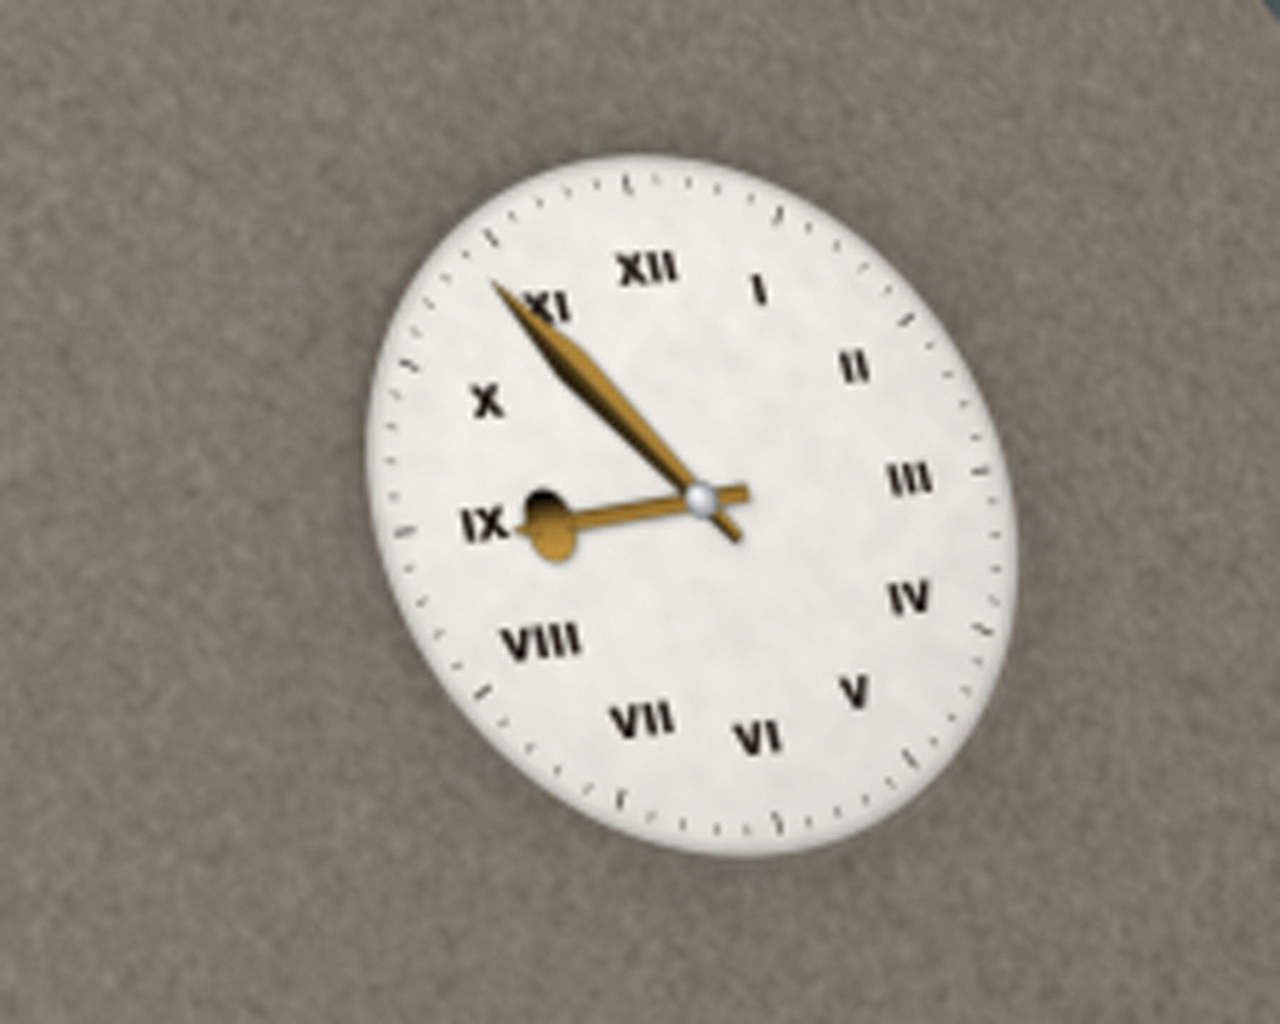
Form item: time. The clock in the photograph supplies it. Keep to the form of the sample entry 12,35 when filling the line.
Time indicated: 8,54
